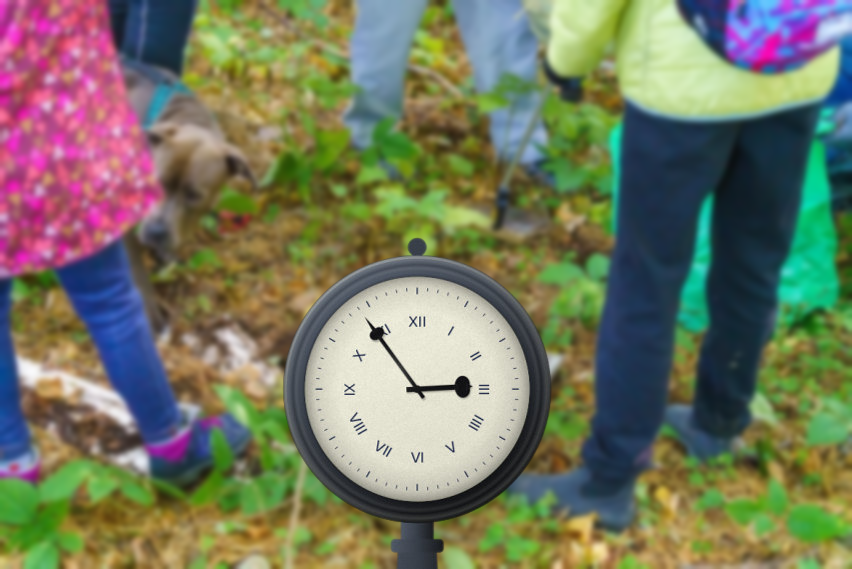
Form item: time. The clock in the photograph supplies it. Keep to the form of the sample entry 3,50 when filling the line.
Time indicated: 2,54
